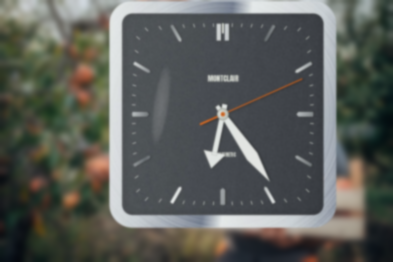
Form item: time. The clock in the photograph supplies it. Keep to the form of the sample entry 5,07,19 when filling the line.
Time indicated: 6,24,11
